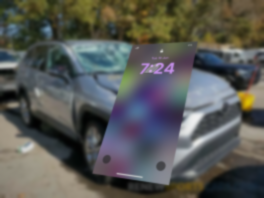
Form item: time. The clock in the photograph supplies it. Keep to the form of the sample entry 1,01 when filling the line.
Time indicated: 7,24
